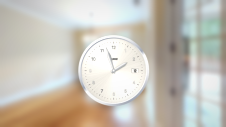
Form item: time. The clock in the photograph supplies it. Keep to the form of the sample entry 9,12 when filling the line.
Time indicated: 1,57
